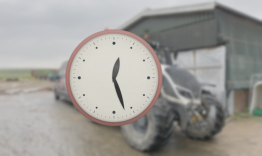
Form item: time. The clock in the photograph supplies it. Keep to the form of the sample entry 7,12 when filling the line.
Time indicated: 12,27
